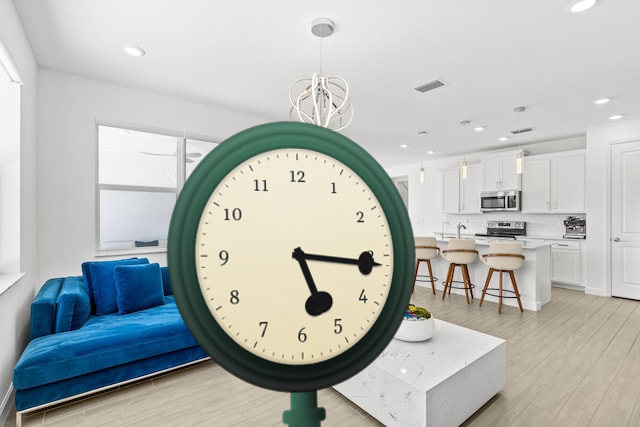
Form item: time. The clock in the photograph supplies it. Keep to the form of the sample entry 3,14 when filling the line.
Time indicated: 5,16
